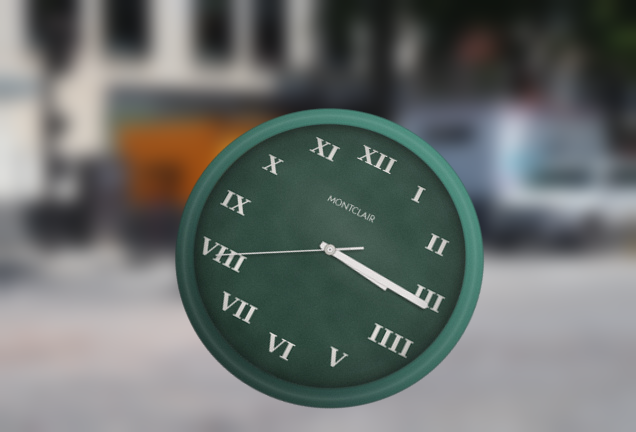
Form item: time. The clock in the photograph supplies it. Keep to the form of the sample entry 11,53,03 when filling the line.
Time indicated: 3,15,40
